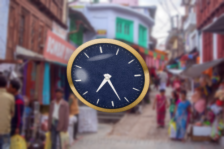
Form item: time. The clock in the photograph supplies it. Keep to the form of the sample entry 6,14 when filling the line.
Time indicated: 7,27
